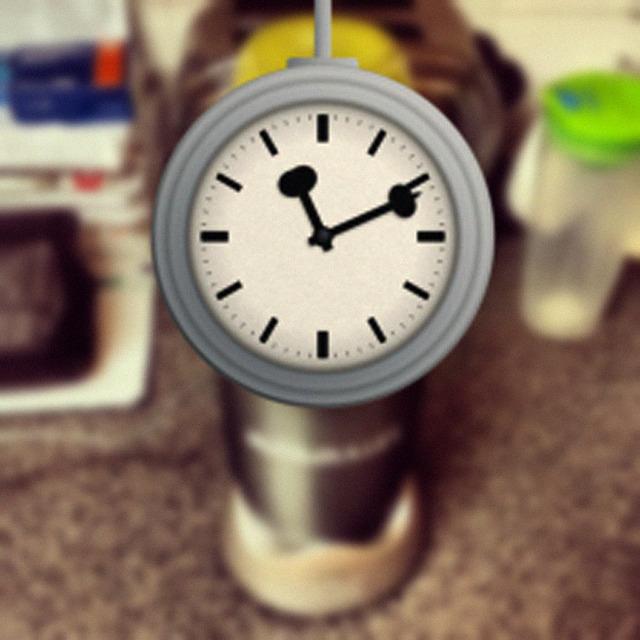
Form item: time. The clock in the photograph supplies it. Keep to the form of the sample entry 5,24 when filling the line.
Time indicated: 11,11
